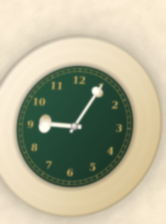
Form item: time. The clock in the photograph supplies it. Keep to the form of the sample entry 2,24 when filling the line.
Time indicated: 9,05
